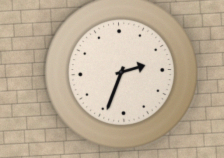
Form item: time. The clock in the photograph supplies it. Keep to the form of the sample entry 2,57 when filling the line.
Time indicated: 2,34
